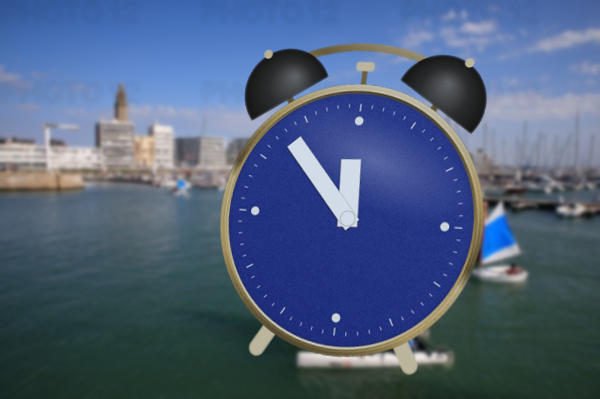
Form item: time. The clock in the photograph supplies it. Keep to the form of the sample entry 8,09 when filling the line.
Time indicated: 11,53
